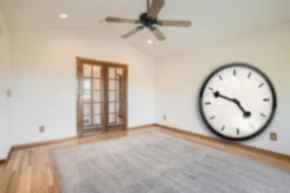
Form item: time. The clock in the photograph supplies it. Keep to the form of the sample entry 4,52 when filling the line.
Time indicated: 4,49
